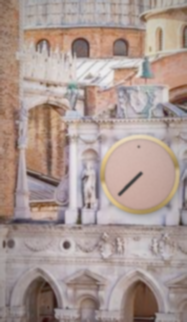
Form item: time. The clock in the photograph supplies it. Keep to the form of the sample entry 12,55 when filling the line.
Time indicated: 7,38
